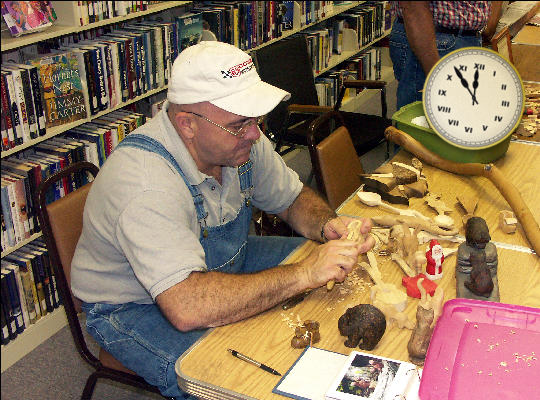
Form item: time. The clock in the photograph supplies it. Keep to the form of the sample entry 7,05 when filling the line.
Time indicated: 11,53
